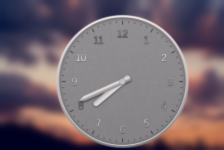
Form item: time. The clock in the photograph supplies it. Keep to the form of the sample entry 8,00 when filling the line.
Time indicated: 7,41
